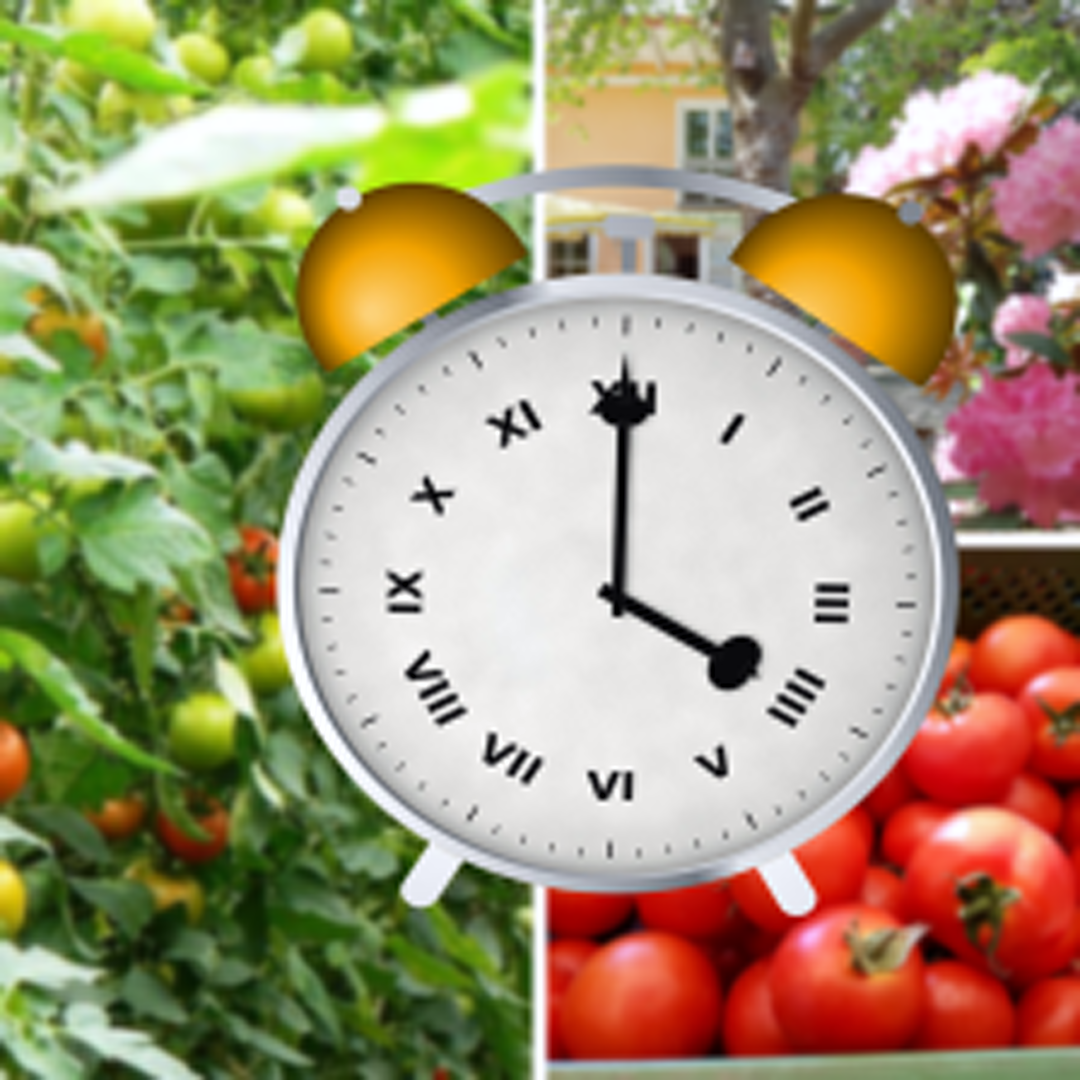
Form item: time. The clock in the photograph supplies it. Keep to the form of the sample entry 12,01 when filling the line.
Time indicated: 4,00
